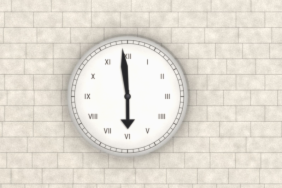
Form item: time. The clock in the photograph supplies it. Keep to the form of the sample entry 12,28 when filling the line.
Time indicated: 5,59
